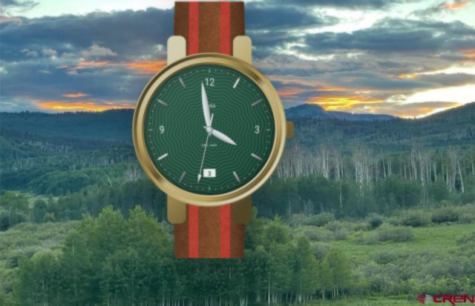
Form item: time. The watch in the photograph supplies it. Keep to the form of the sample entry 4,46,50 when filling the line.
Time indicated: 3,58,32
